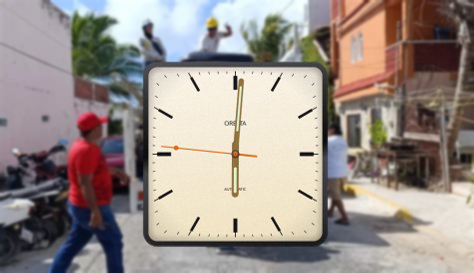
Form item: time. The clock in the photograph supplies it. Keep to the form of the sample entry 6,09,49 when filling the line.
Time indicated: 6,00,46
